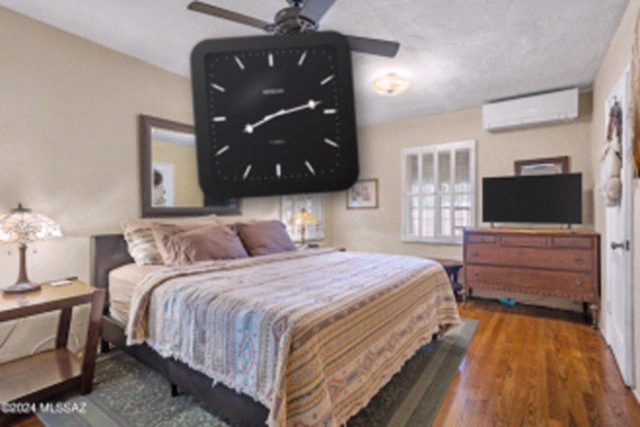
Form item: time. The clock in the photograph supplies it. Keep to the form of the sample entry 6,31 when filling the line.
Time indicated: 8,13
